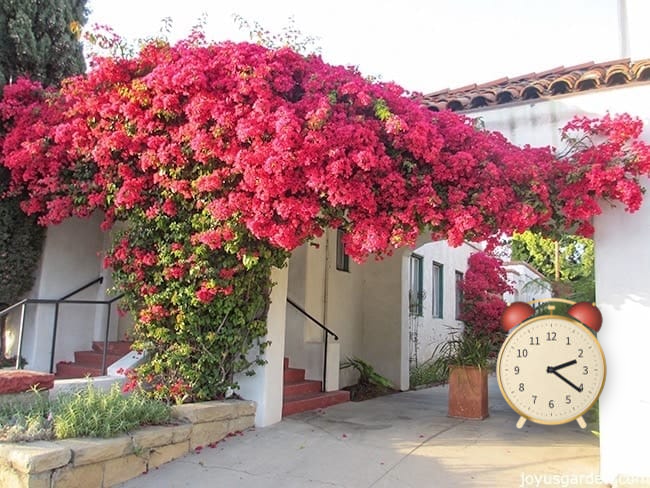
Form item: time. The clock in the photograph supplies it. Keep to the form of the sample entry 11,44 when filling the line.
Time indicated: 2,21
